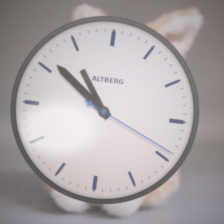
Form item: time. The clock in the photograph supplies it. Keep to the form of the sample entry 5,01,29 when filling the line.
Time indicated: 10,51,19
